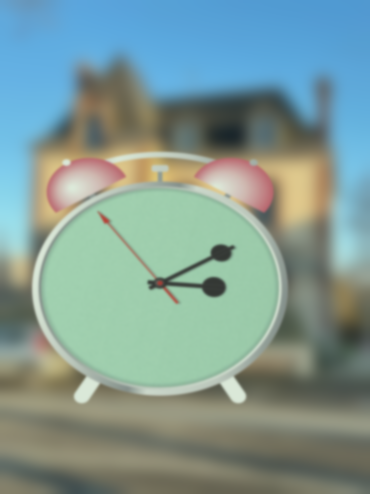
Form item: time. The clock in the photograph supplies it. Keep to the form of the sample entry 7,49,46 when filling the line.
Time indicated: 3,09,54
